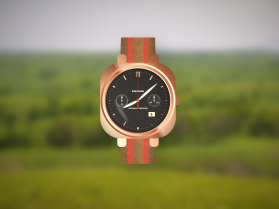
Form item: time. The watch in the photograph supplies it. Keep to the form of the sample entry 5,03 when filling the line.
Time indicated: 8,08
